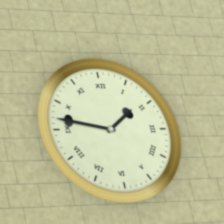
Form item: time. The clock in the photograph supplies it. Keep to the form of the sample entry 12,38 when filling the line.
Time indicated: 1,47
